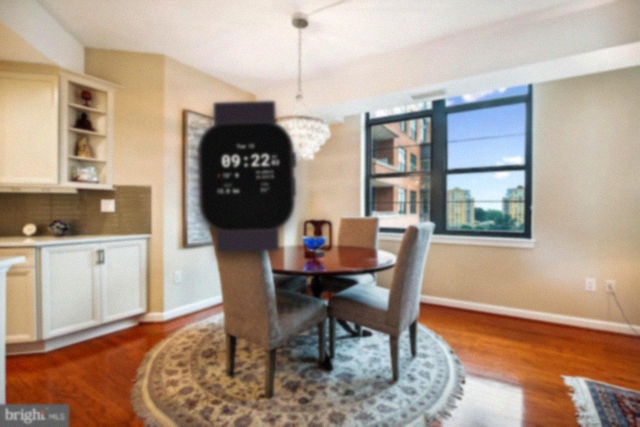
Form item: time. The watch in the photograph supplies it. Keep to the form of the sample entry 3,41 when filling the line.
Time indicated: 9,22
